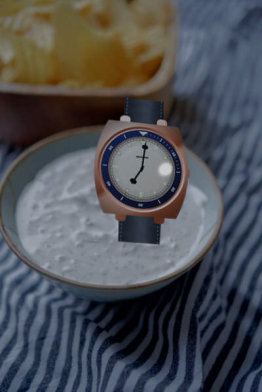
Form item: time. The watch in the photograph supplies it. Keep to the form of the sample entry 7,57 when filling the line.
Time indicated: 7,01
